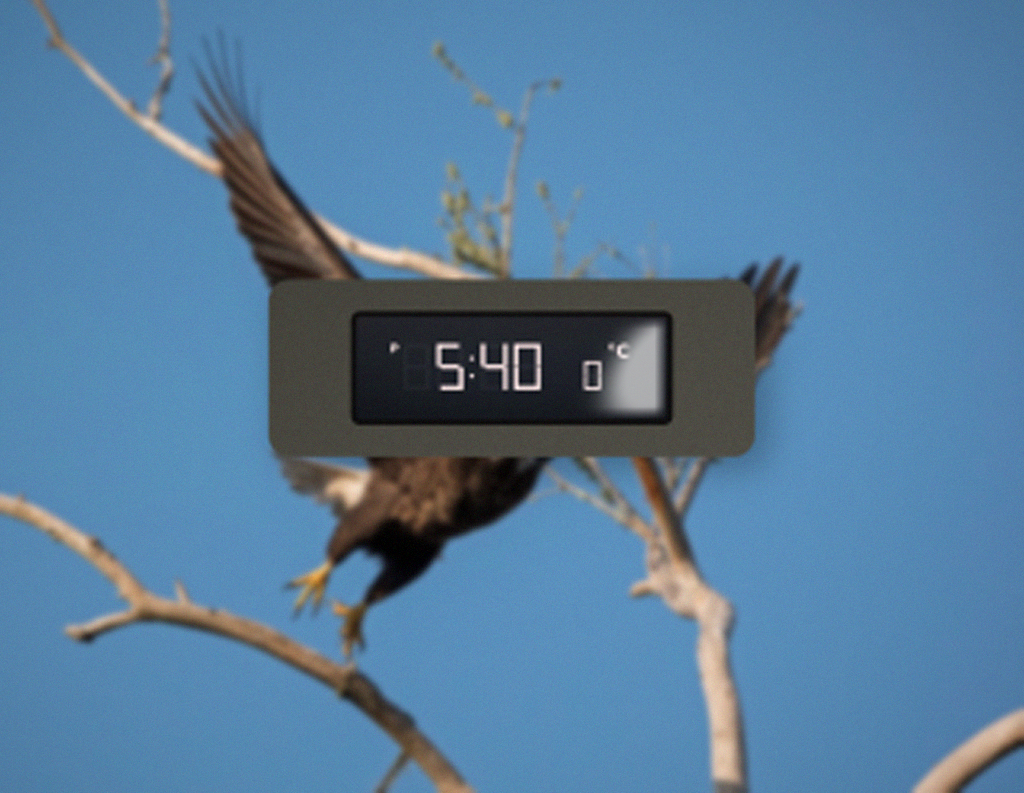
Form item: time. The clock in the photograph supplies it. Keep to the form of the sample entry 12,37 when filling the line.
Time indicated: 5,40
